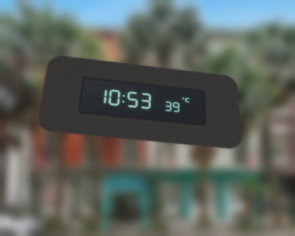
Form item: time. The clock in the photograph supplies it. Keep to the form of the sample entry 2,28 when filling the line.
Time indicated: 10,53
